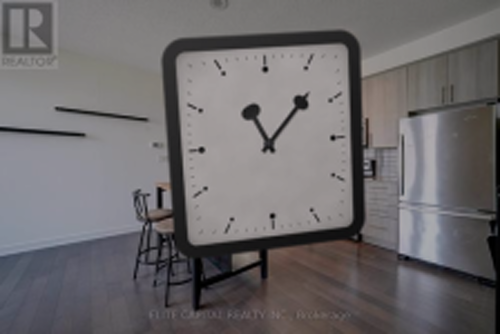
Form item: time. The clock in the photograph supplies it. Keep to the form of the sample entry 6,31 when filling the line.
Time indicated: 11,07
